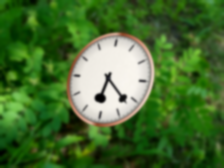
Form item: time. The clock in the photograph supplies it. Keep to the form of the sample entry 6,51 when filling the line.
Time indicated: 6,22
